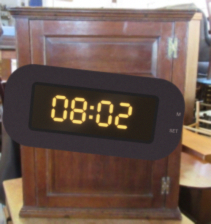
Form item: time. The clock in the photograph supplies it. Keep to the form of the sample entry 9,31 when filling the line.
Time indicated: 8,02
